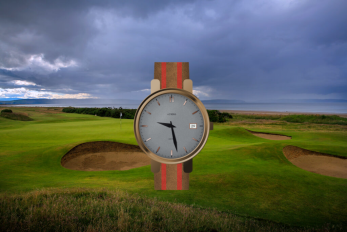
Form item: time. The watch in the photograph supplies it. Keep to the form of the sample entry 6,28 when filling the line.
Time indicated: 9,28
